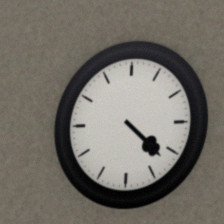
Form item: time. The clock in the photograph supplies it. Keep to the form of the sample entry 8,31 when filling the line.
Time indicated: 4,22
